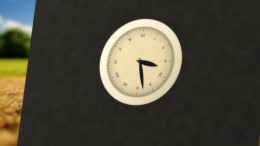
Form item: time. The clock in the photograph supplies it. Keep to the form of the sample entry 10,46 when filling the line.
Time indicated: 3,28
